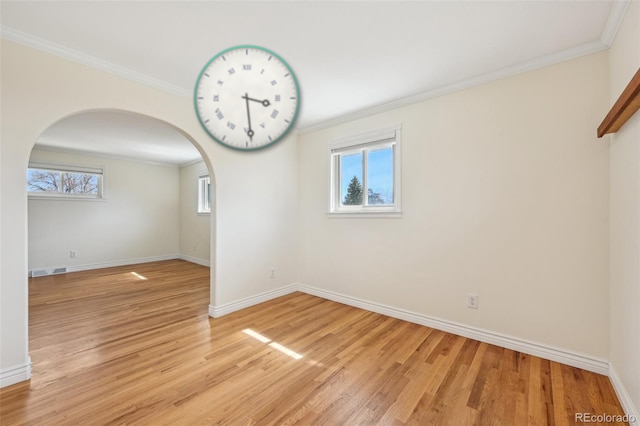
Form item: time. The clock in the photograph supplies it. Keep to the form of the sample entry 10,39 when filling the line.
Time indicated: 3,29
